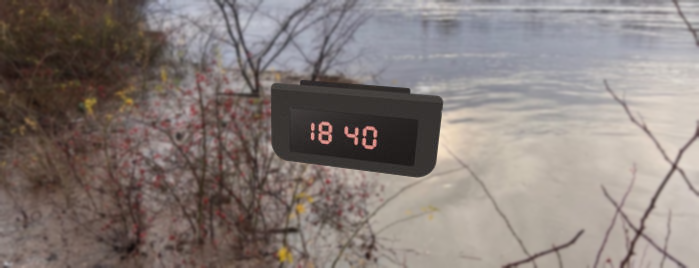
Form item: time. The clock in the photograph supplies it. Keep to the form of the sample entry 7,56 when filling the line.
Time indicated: 18,40
